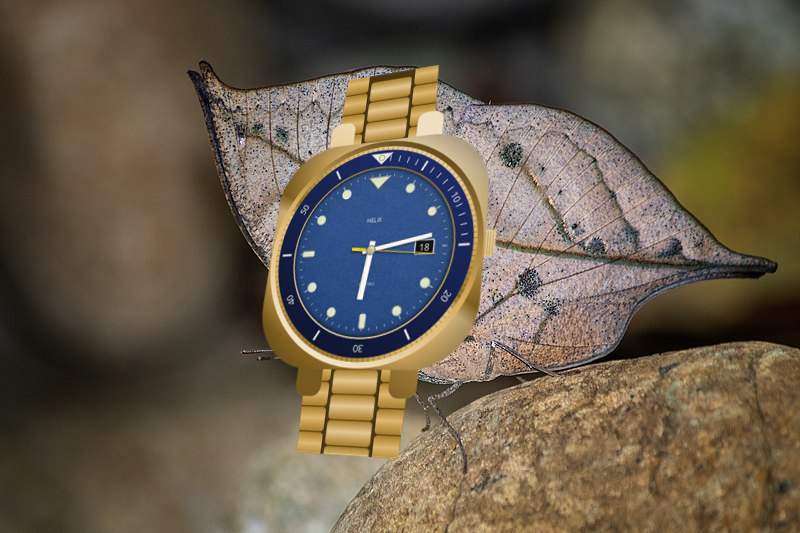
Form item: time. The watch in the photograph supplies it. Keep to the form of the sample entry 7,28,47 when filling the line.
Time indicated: 6,13,16
